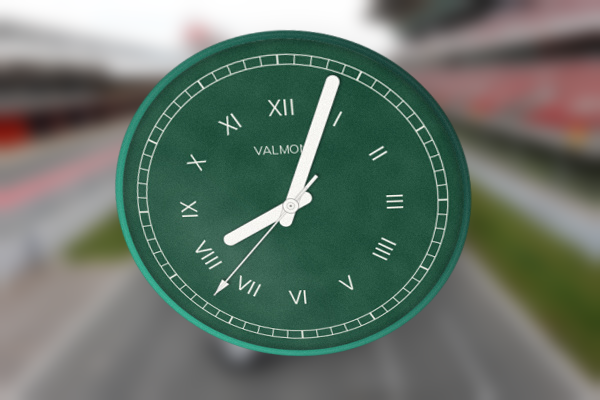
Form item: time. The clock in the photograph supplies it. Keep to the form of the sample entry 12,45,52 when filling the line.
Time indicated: 8,03,37
